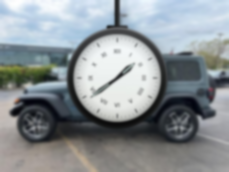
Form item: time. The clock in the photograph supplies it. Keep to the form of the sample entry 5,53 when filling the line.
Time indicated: 1,39
